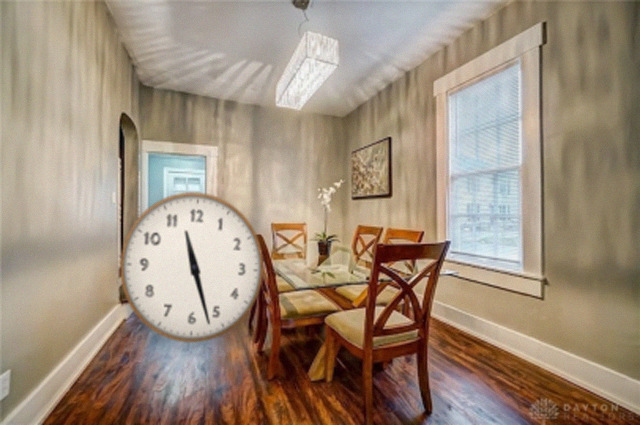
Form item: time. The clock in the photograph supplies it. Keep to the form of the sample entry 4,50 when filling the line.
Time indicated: 11,27
